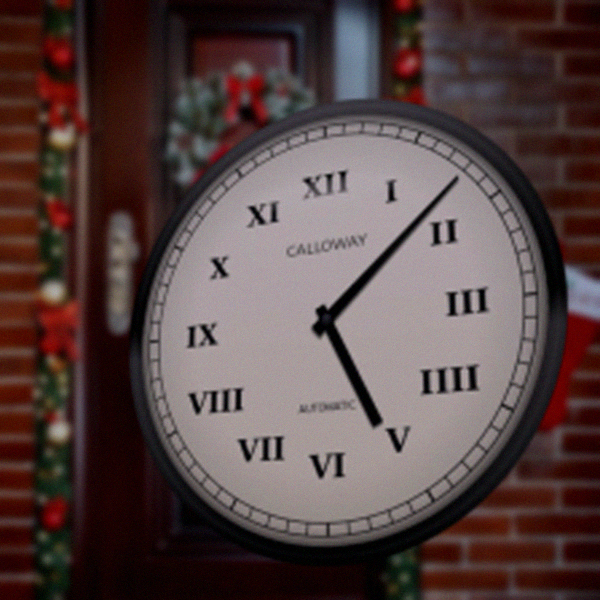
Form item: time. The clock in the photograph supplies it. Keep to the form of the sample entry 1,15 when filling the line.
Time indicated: 5,08
